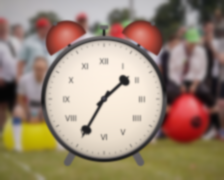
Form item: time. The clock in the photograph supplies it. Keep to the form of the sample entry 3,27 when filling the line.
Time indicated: 1,35
